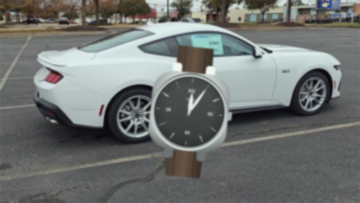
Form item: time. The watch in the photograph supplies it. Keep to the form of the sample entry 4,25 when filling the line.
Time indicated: 12,05
